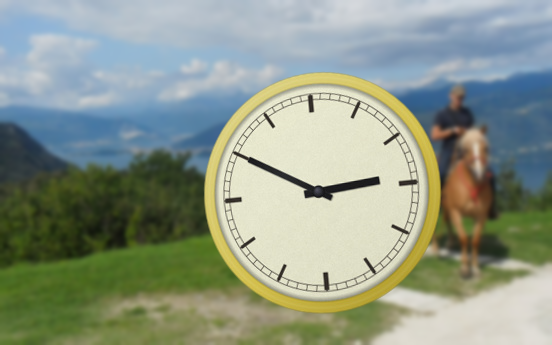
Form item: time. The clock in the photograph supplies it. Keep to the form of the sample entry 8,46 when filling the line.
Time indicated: 2,50
